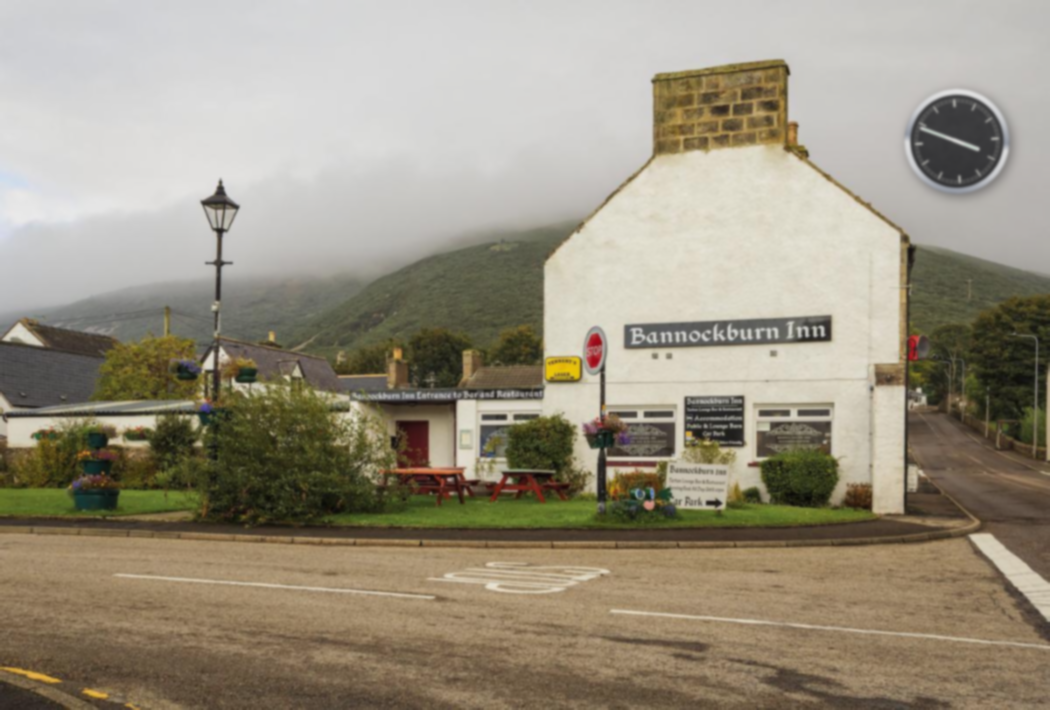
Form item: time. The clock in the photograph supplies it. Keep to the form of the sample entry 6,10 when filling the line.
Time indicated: 3,49
